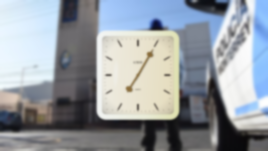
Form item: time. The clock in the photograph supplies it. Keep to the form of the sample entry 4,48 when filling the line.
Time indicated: 7,05
